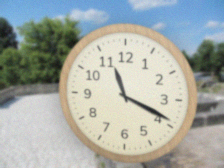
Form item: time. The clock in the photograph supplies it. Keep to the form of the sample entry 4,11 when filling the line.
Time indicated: 11,19
